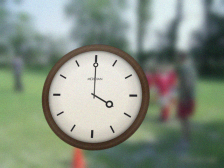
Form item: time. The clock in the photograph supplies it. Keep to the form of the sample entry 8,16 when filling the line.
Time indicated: 4,00
